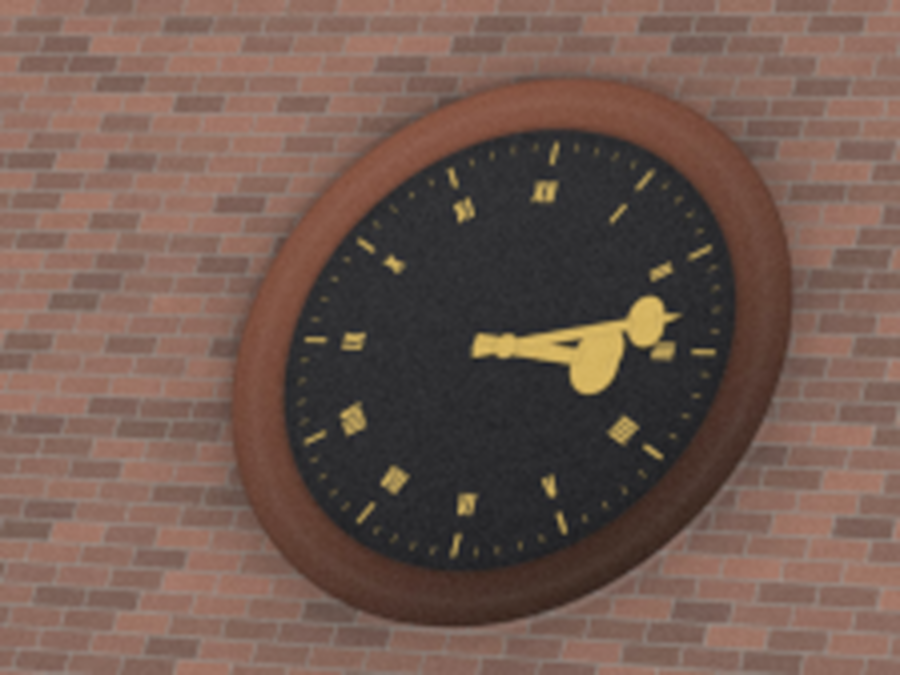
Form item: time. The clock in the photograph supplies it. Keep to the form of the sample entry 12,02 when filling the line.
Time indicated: 3,13
